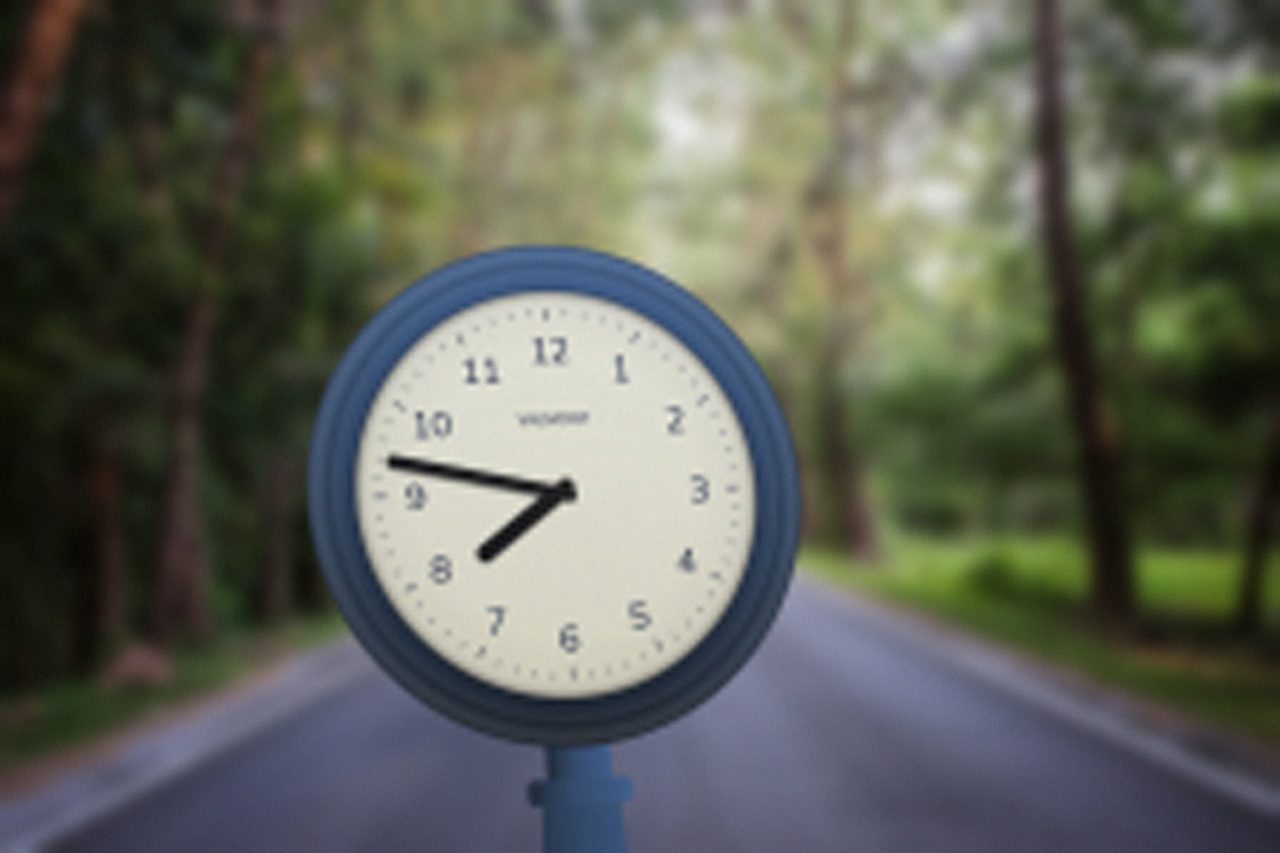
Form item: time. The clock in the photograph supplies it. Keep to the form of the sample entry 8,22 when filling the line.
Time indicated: 7,47
